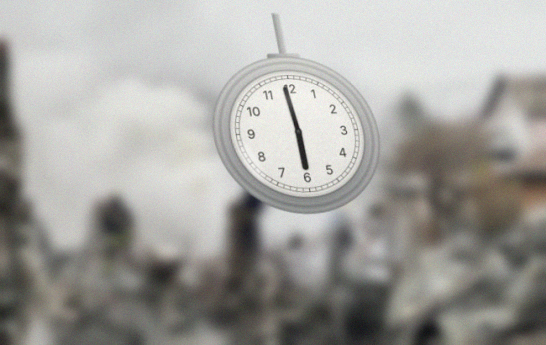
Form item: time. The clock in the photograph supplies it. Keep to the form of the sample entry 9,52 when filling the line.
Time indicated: 5,59
